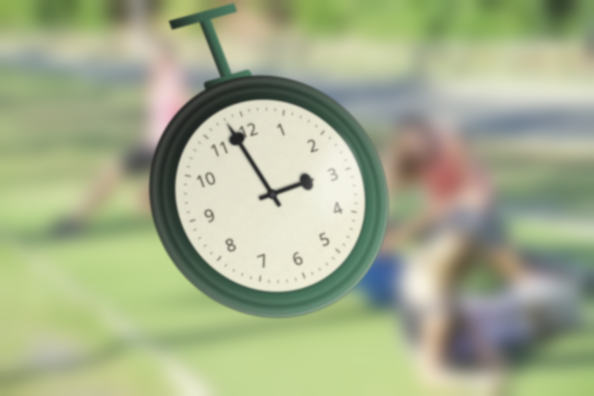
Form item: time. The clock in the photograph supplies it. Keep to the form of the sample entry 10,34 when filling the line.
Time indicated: 2,58
